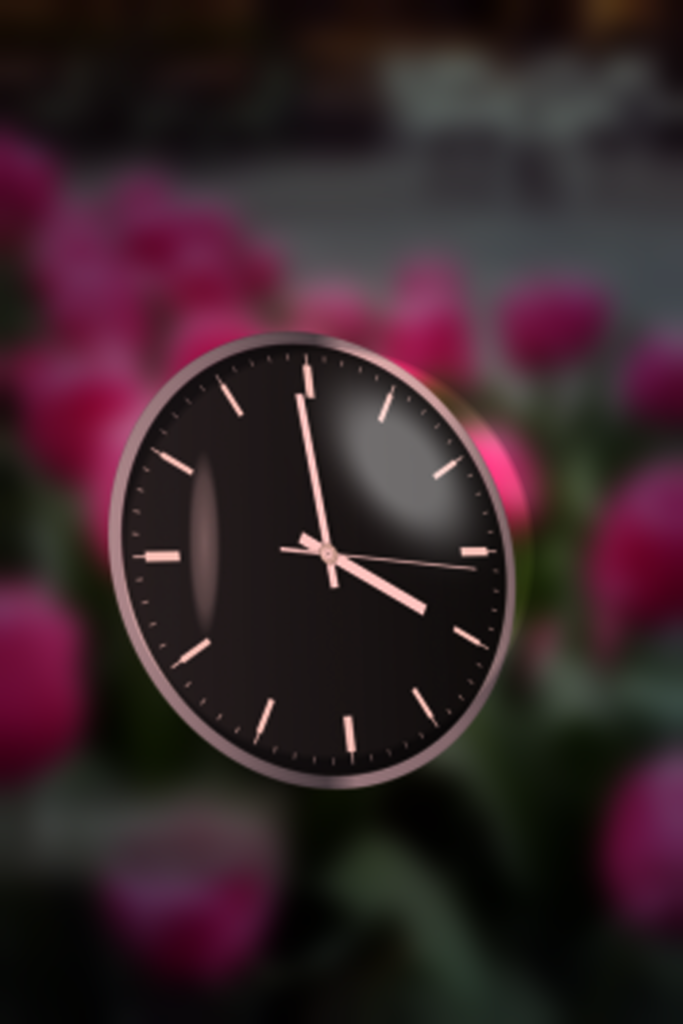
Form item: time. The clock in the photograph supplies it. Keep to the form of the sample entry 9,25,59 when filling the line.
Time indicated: 3,59,16
